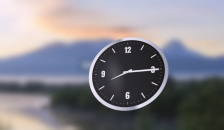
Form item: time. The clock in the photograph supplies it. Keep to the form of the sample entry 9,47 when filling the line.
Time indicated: 8,15
